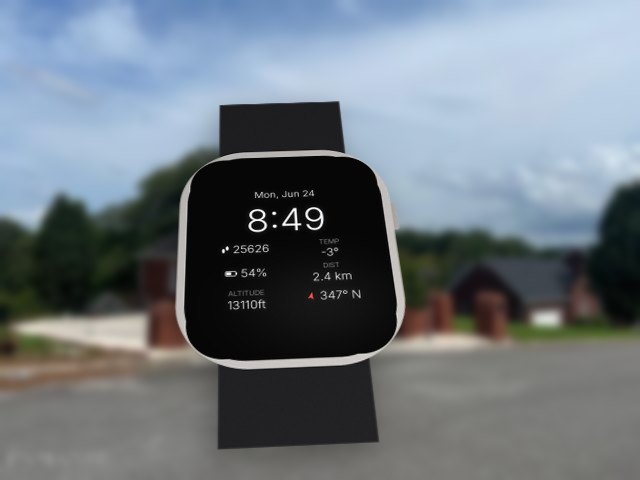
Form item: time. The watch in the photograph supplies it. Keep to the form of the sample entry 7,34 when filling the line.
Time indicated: 8,49
